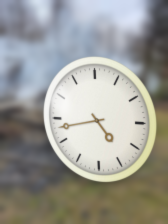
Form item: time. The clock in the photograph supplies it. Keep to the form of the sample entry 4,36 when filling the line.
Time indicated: 4,43
